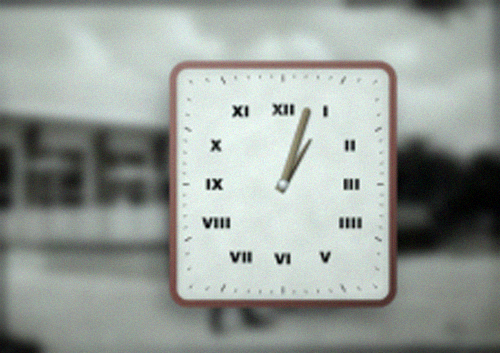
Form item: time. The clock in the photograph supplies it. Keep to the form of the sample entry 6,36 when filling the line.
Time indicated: 1,03
